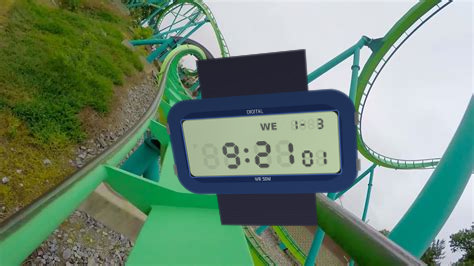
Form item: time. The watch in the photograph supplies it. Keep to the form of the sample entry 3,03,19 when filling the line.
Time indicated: 9,21,01
